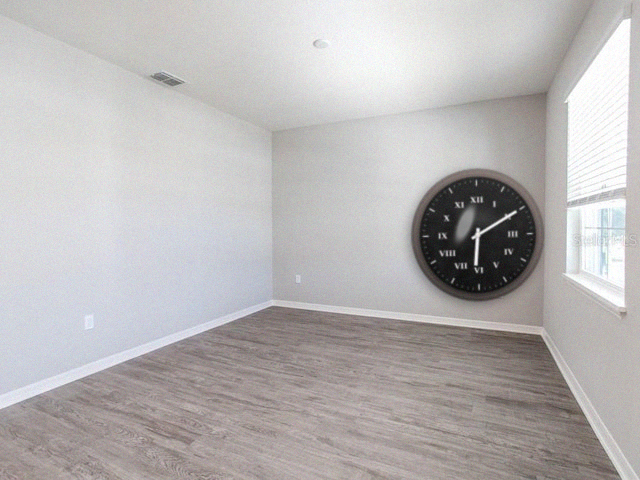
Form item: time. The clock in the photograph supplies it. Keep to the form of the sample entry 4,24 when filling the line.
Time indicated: 6,10
